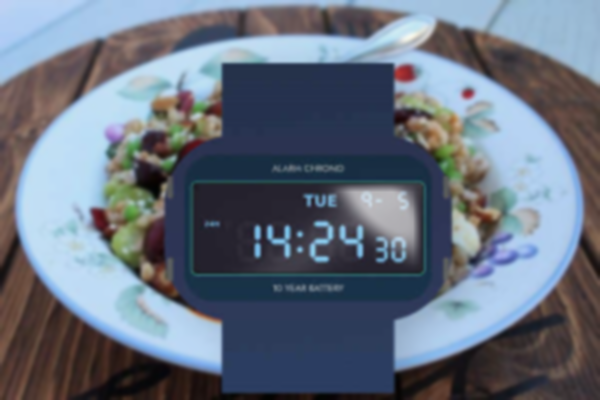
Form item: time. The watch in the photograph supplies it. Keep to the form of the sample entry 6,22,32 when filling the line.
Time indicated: 14,24,30
